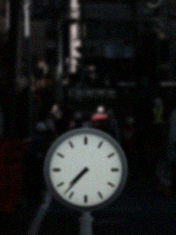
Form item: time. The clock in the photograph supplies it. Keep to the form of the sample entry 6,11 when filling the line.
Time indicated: 7,37
